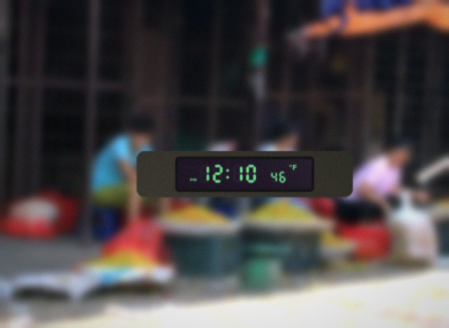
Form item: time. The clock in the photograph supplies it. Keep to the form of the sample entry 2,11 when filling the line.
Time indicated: 12,10
